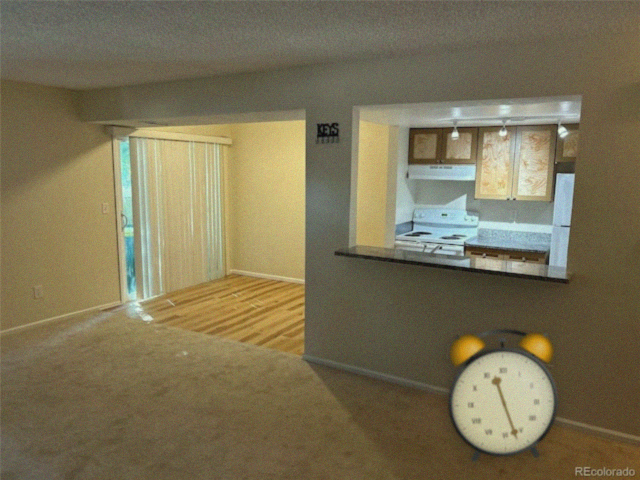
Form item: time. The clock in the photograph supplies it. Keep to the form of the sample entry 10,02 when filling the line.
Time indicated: 11,27
